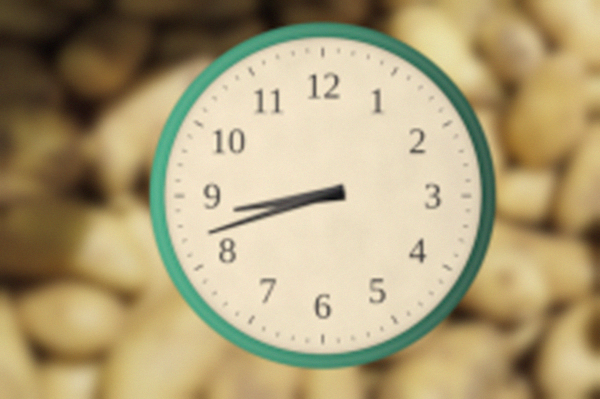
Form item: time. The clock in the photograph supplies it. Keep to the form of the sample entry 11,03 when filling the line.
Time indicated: 8,42
